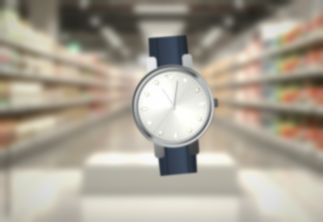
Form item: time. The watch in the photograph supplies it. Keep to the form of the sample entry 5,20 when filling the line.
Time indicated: 11,02
